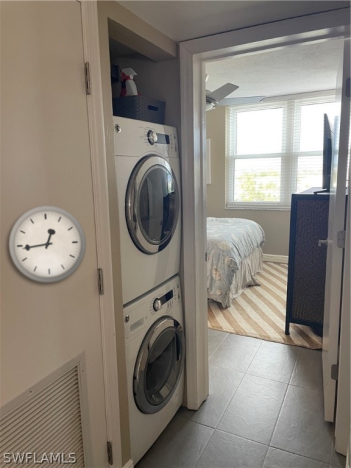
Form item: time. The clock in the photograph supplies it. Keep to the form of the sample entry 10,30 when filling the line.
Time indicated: 12,44
